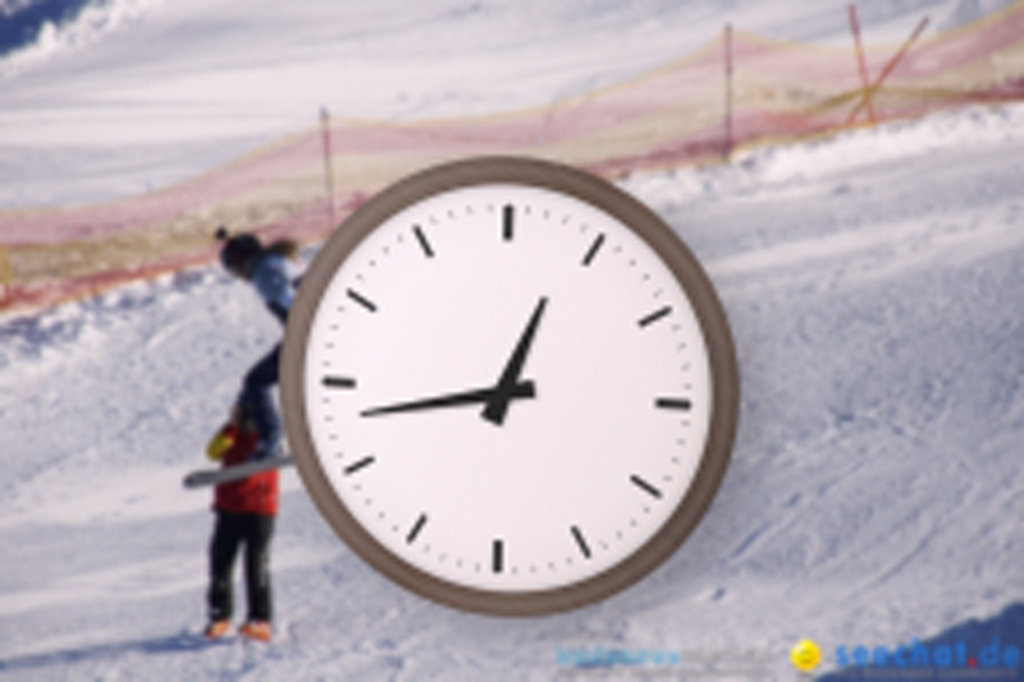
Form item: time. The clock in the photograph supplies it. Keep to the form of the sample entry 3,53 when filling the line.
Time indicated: 12,43
